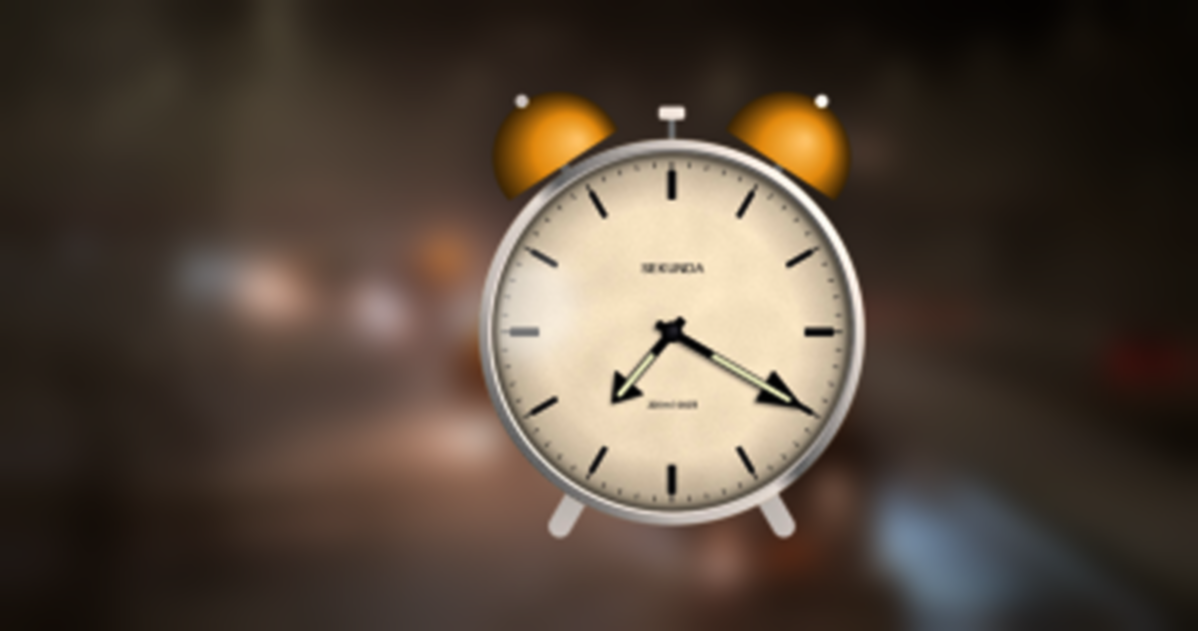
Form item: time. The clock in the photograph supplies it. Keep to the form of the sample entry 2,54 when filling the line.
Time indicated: 7,20
